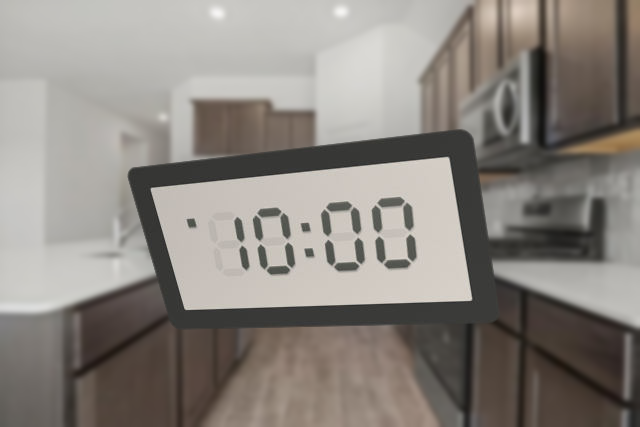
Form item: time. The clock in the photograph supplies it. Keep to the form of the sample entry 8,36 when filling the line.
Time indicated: 10,00
